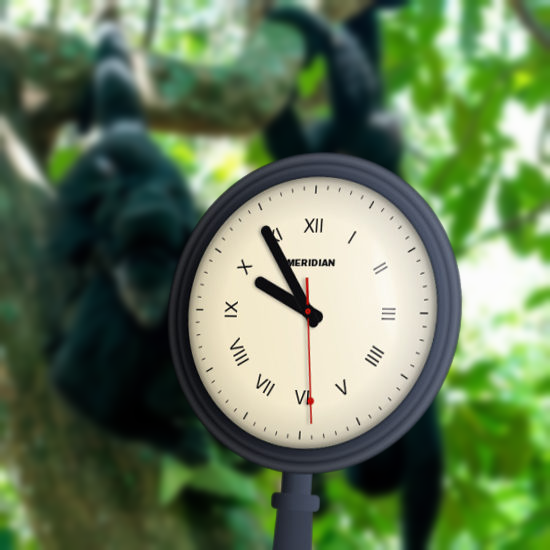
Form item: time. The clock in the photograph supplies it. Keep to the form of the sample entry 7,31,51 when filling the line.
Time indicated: 9,54,29
